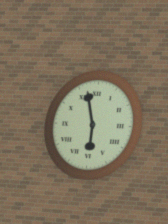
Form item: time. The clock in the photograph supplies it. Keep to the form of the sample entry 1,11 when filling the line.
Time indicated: 5,57
